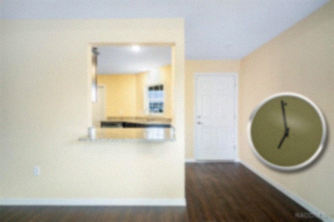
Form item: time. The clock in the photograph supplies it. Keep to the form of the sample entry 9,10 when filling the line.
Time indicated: 6,59
